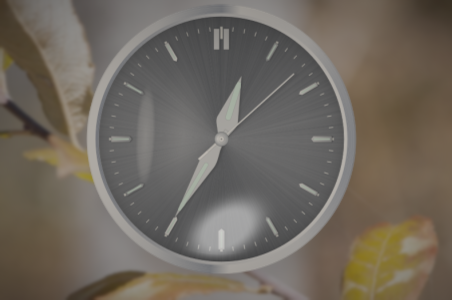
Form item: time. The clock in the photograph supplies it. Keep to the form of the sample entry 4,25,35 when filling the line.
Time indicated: 12,35,08
